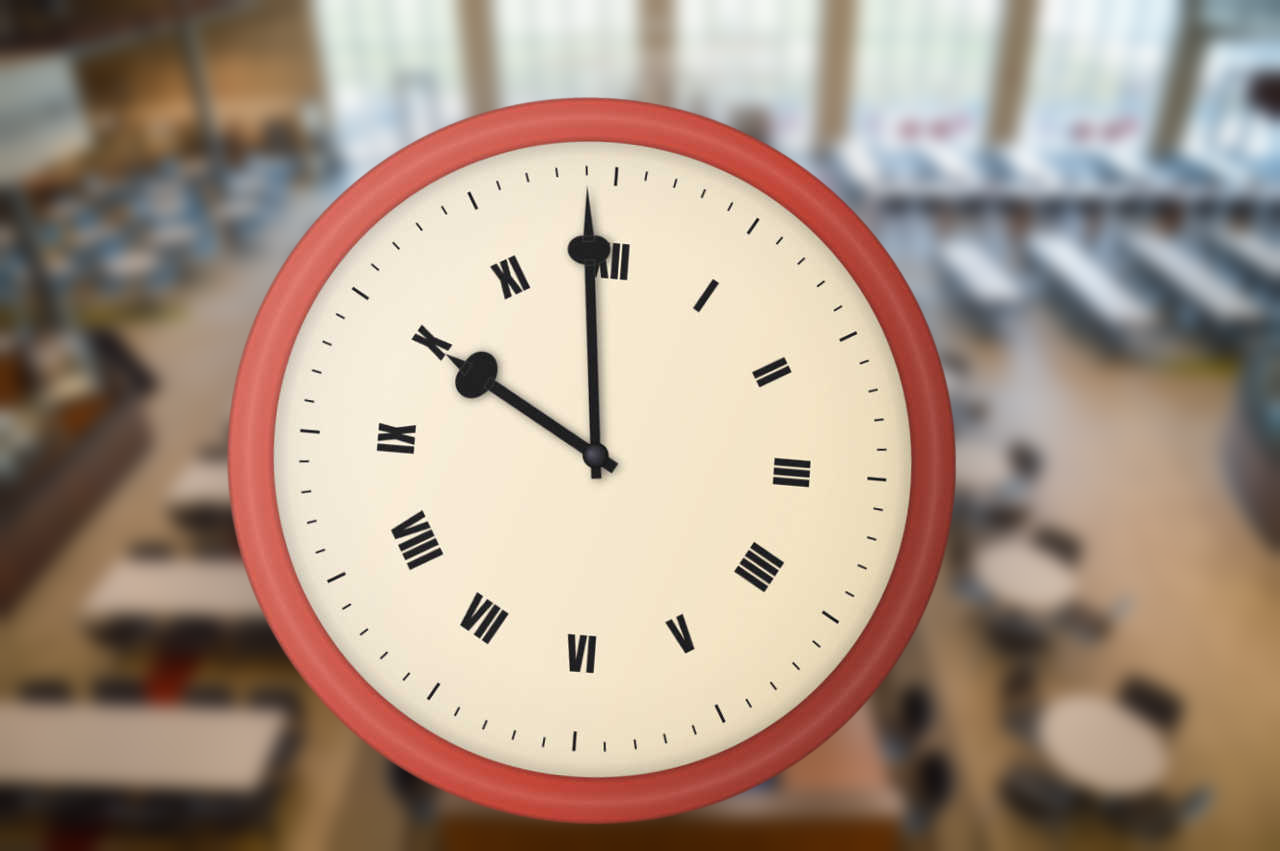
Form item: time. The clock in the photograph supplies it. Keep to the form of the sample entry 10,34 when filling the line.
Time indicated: 9,59
